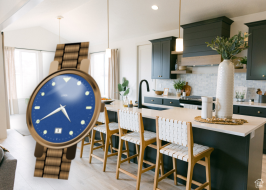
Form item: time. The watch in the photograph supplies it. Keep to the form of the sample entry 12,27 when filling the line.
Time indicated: 4,40
